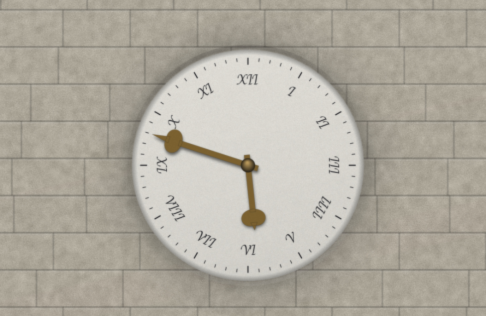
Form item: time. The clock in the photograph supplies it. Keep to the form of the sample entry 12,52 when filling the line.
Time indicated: 5,48
